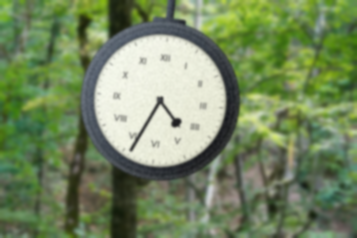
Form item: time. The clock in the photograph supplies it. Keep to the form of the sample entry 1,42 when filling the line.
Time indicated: 4,34
